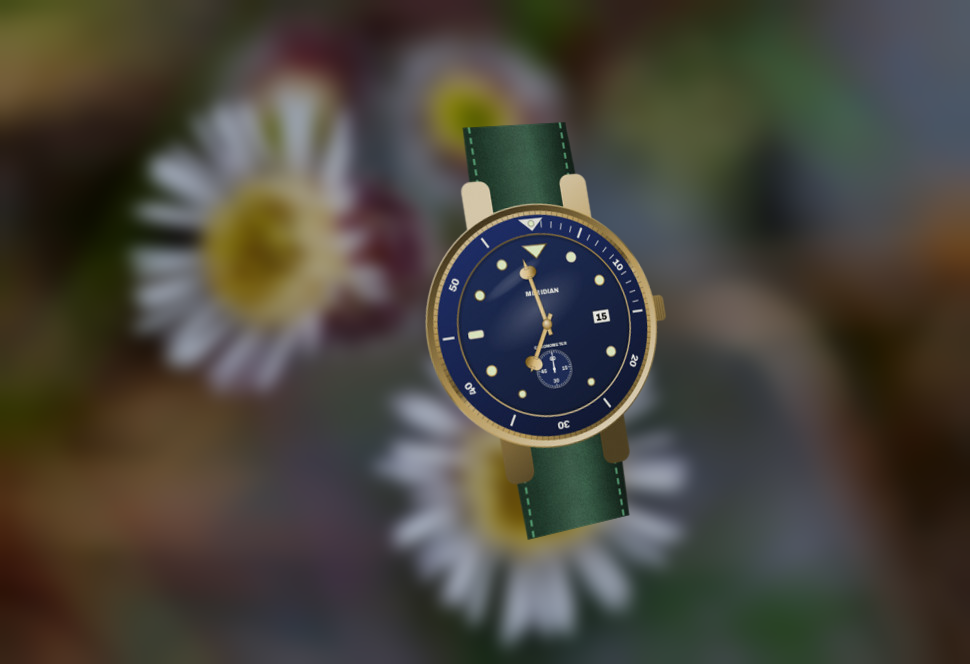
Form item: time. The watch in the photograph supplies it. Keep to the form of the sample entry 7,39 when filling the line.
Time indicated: 6,58
